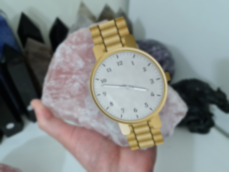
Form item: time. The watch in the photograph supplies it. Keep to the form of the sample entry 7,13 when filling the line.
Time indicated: 3,48
